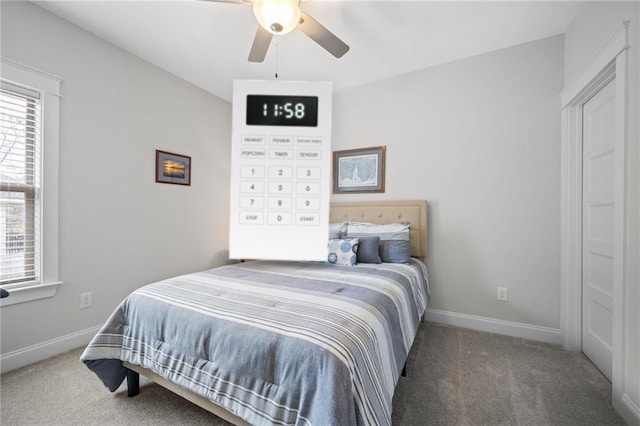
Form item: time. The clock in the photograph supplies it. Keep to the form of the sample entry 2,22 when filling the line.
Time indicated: 11,58
